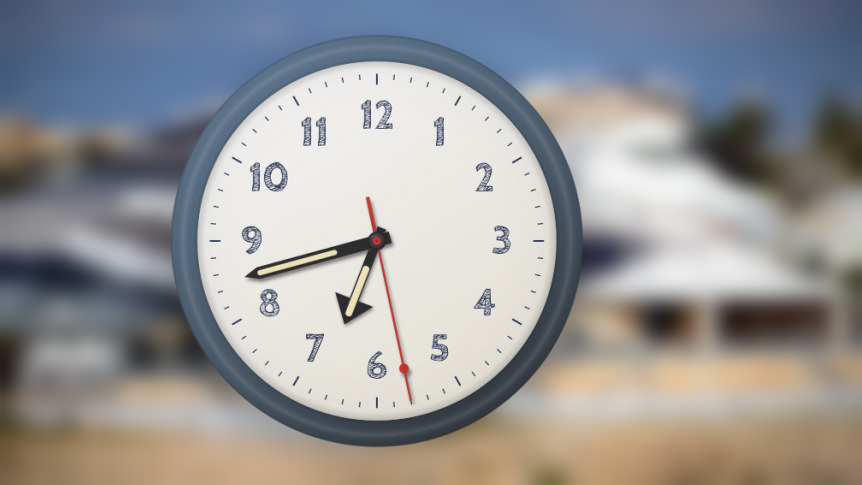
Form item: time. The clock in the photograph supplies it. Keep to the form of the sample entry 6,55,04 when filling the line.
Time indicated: 6,42,28
